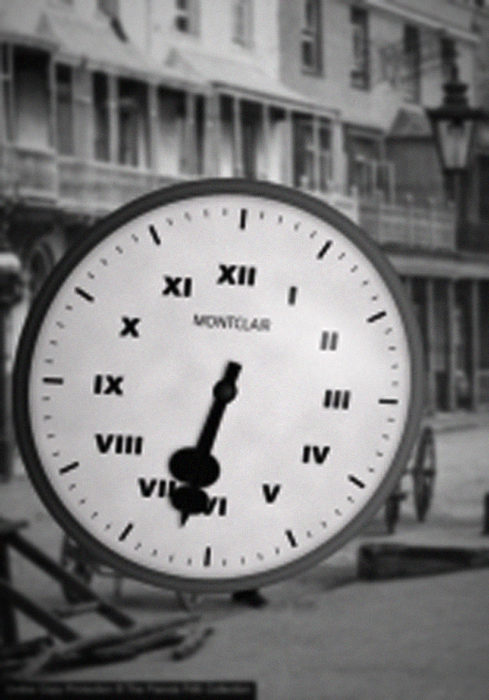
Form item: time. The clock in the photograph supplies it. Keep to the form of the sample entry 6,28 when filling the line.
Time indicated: 6,32
